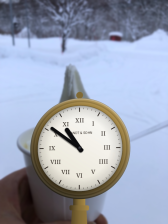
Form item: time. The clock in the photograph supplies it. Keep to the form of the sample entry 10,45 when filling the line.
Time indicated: 10,51
